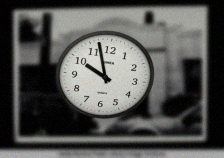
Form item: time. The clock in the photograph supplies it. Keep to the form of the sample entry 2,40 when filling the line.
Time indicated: 9,57
